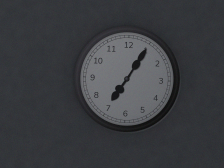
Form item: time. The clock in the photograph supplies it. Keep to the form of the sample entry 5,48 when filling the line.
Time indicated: 7,05
